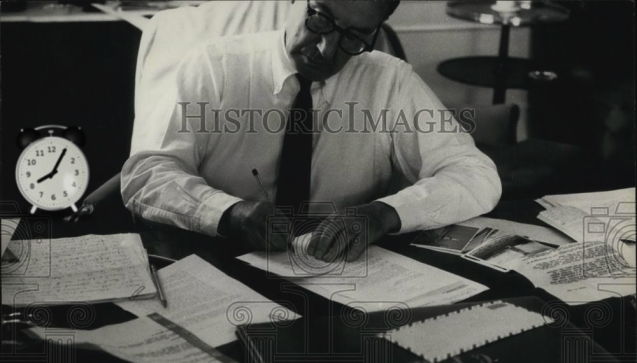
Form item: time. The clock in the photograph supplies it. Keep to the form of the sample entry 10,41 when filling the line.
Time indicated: 8,05
